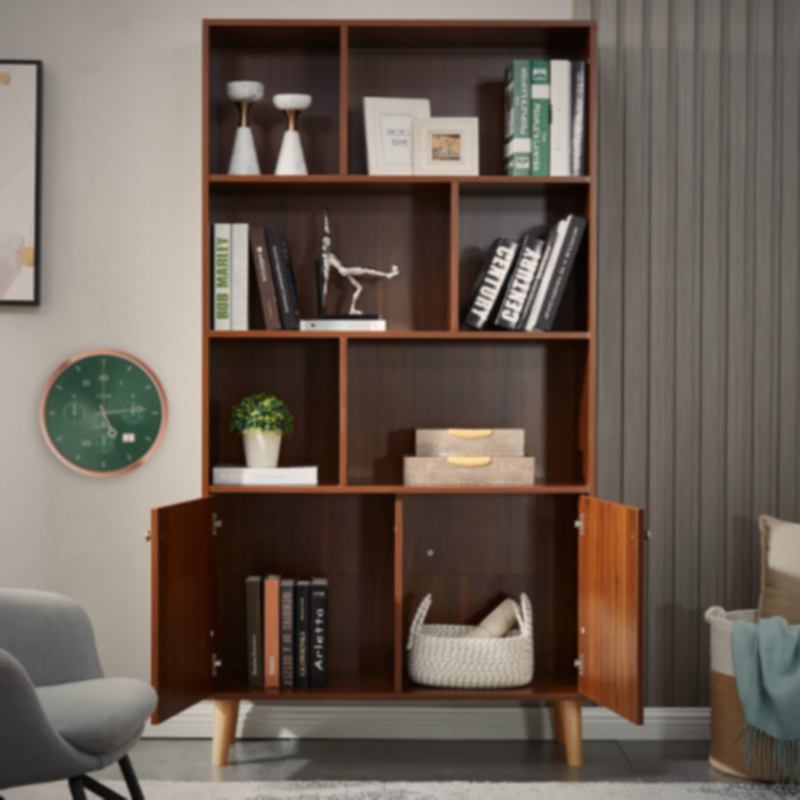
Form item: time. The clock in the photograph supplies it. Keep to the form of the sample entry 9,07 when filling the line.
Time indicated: 5,14
